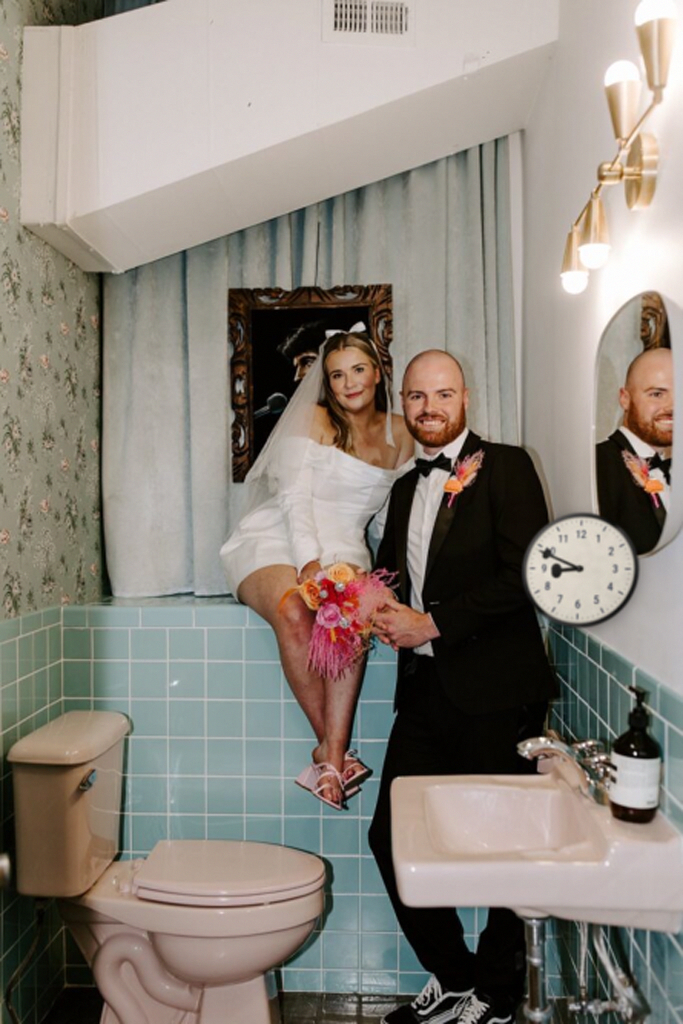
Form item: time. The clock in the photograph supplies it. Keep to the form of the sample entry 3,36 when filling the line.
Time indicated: 8,49
